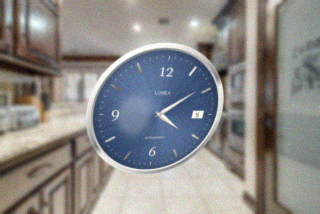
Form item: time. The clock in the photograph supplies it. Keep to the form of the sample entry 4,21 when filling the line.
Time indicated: 4,09
